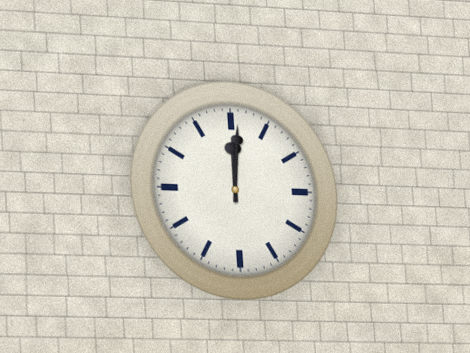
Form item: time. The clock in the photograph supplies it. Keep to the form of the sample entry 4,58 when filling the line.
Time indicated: 12,01
